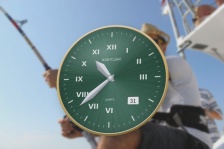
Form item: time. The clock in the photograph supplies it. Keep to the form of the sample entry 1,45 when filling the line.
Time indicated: 10,38
